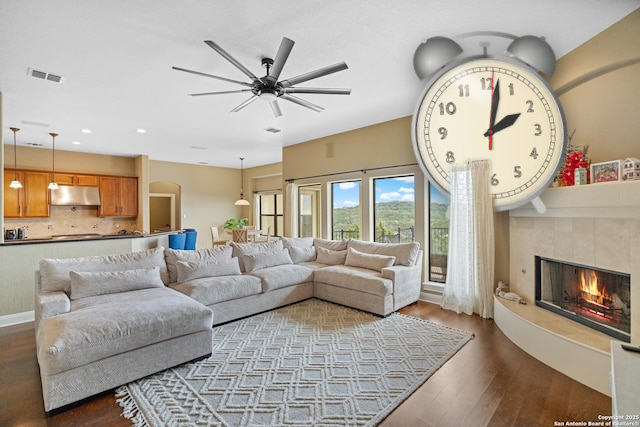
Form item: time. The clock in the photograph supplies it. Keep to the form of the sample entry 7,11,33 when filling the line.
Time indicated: 2,02,01
